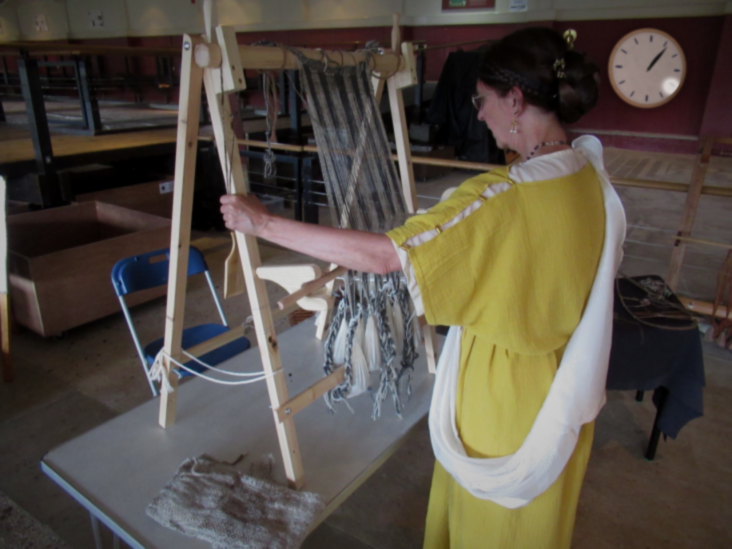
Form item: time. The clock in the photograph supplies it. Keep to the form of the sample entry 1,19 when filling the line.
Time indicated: 1,06
